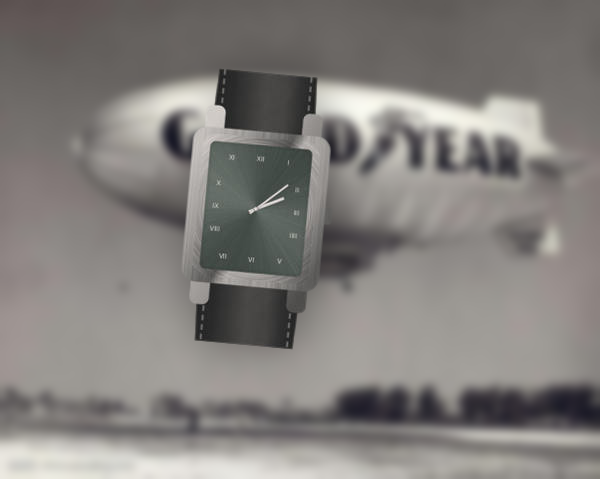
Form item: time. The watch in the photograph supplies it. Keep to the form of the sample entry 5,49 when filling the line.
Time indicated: 2,08
